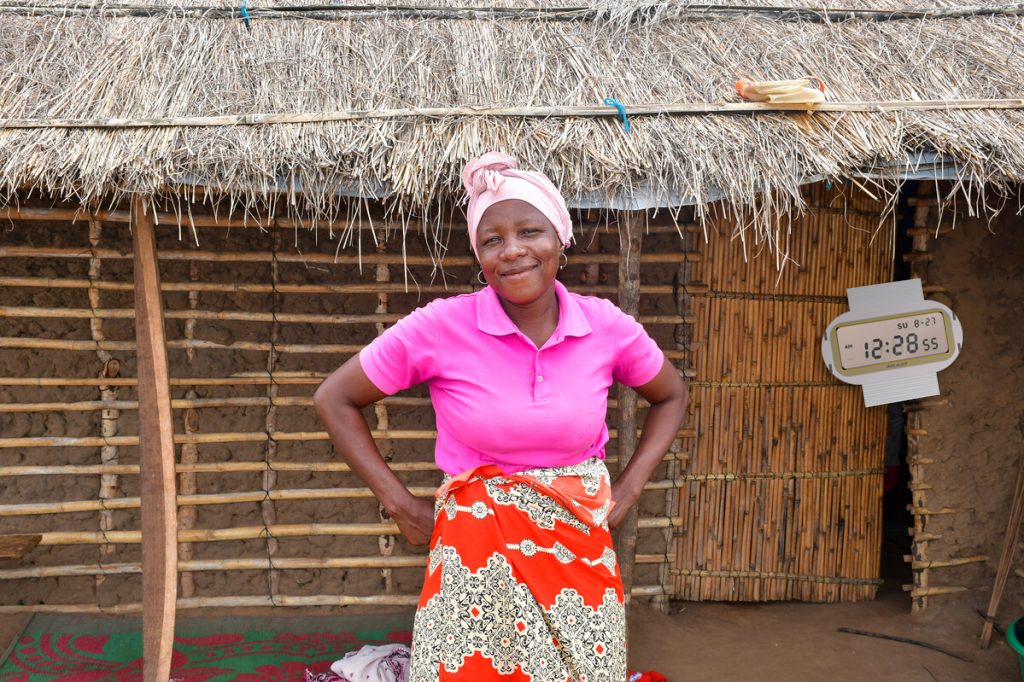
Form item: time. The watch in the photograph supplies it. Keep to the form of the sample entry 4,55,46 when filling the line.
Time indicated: 12,28,55
